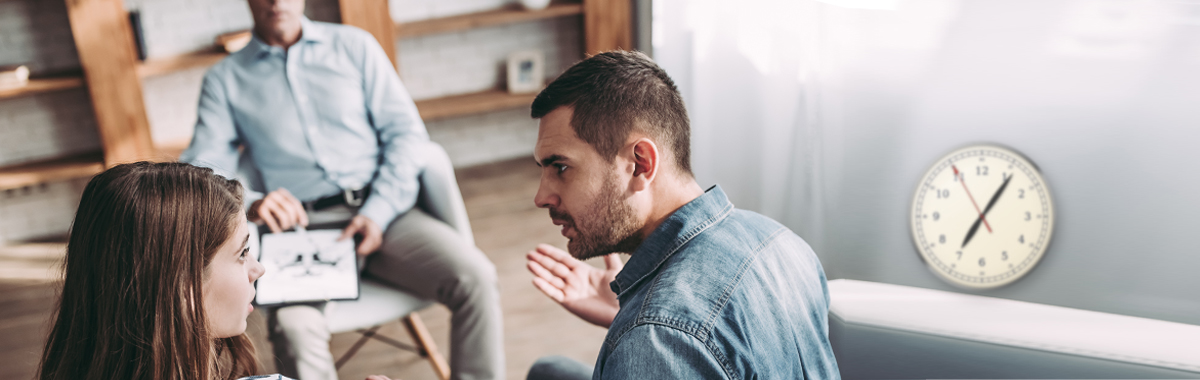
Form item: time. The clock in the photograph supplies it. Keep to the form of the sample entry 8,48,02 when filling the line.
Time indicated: 7,05,55
